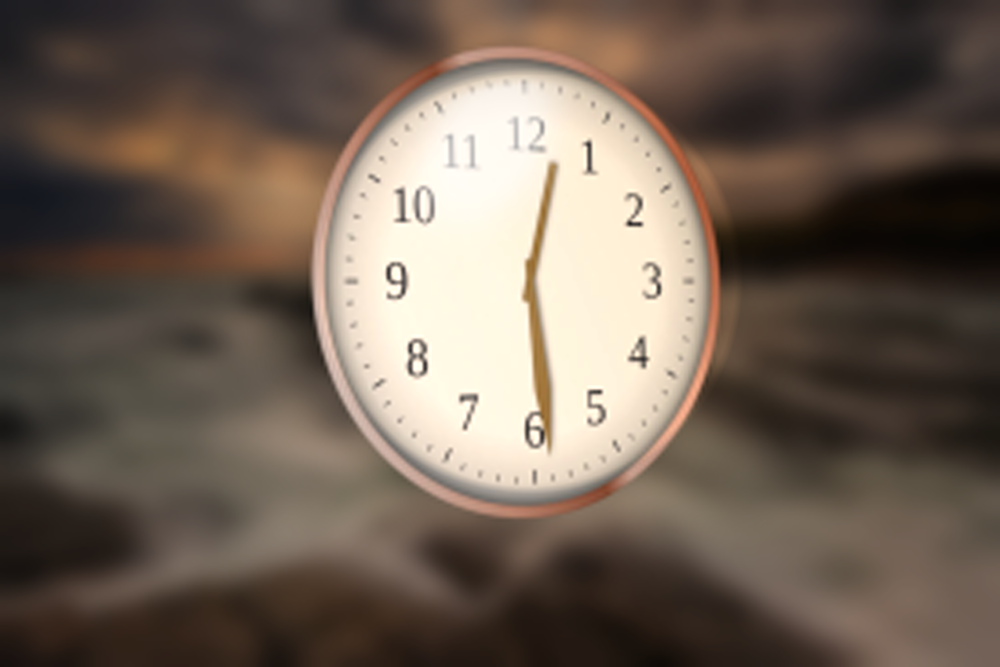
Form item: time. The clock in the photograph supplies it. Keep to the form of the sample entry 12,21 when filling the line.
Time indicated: 12,29
